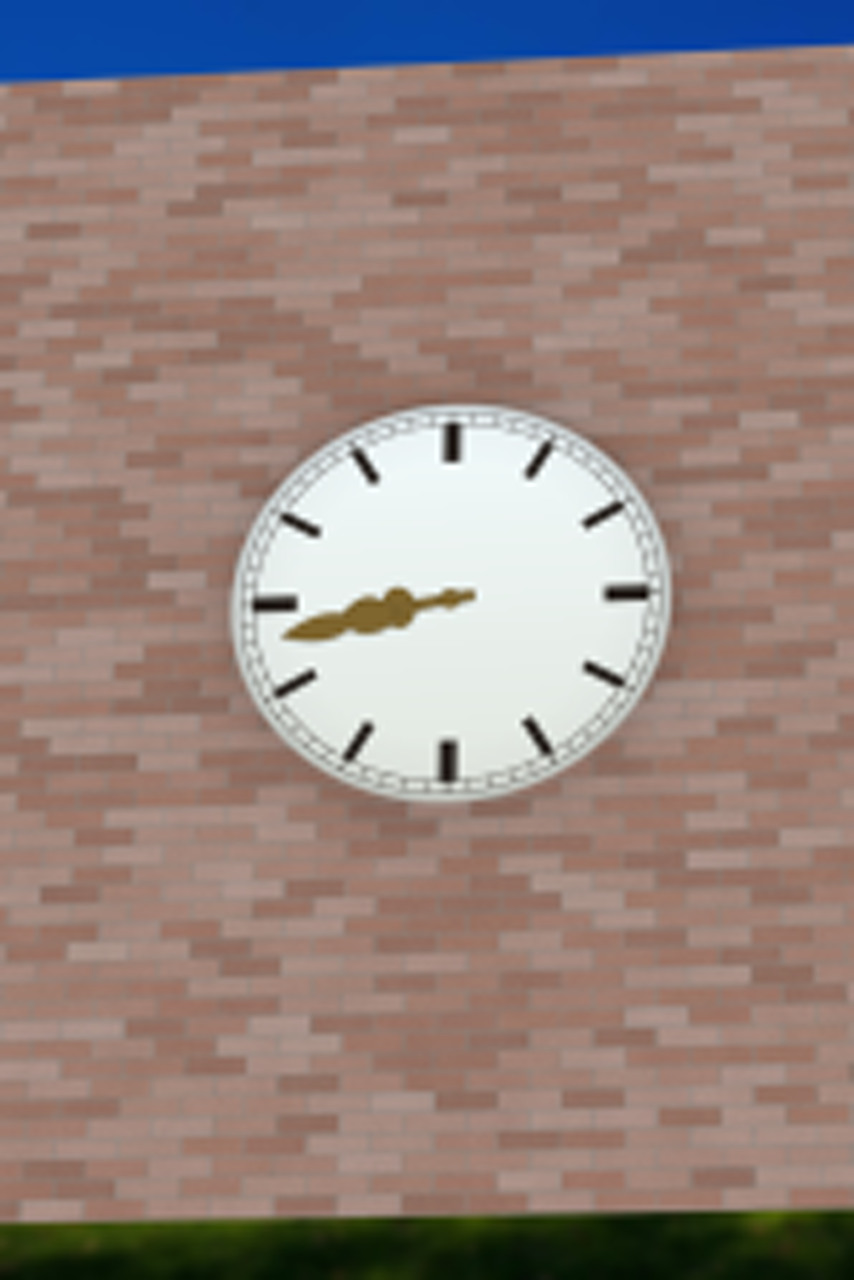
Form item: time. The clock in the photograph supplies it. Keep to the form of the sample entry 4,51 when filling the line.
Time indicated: 8,43
